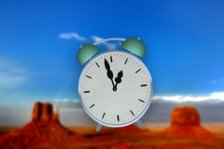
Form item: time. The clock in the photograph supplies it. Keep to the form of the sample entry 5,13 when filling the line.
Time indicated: 12,58
